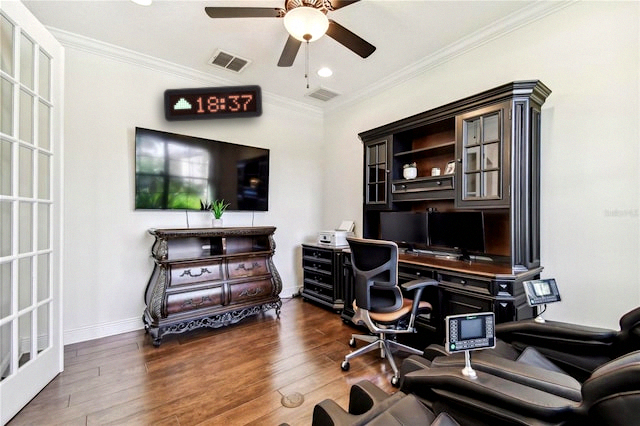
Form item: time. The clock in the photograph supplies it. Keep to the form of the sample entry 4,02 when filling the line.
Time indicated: 18,37
